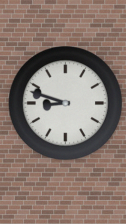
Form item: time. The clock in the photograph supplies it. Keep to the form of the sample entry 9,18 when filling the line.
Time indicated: 8,48
